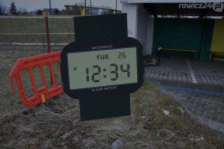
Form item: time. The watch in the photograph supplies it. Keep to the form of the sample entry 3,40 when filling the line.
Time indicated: 12,34
